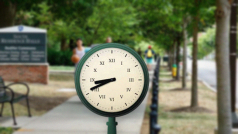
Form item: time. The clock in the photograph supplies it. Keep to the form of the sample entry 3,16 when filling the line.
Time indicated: 8,41
